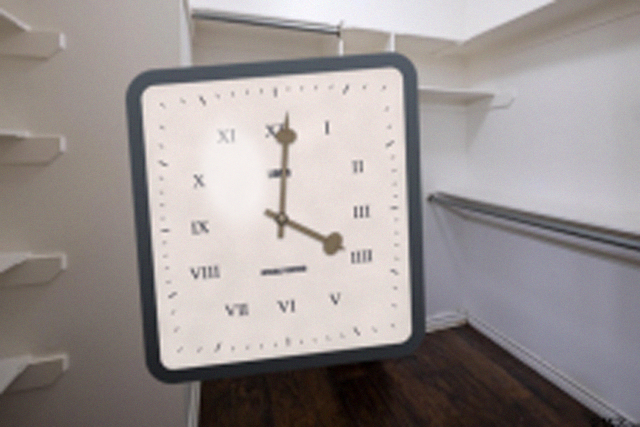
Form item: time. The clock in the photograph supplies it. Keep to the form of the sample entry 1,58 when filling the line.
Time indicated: 4,01
